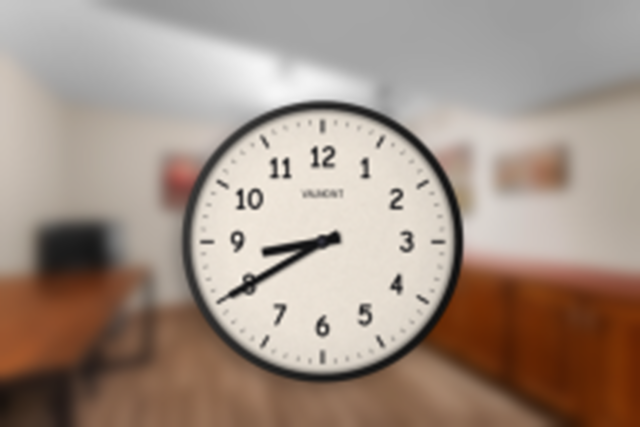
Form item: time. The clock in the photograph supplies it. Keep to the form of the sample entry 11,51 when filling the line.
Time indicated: 8,40
